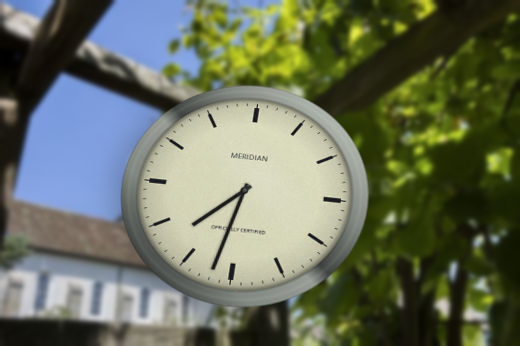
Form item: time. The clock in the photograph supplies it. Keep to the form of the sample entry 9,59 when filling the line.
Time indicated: 7,32
